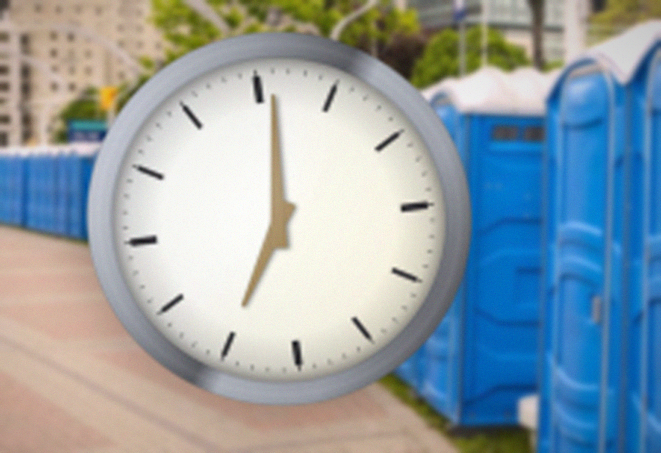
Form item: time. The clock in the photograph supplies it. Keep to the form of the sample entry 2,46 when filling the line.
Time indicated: 7,01
